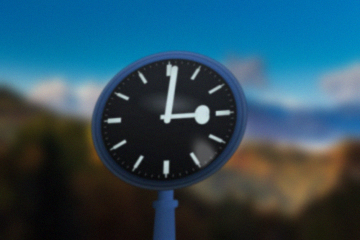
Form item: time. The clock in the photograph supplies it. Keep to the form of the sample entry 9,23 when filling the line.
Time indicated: 3,01
